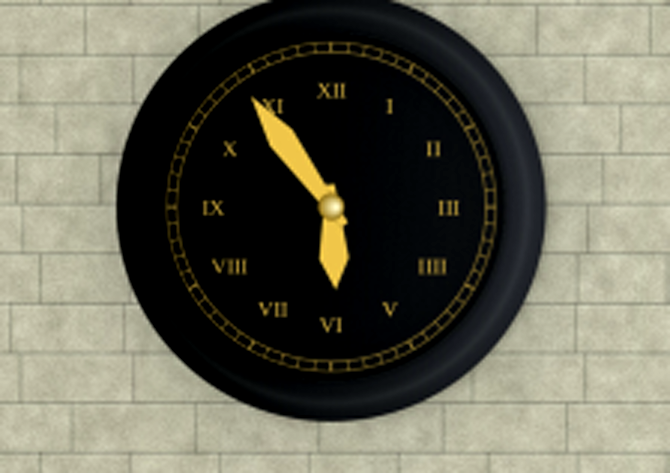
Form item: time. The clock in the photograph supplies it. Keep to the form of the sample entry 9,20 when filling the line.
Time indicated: 5,54
